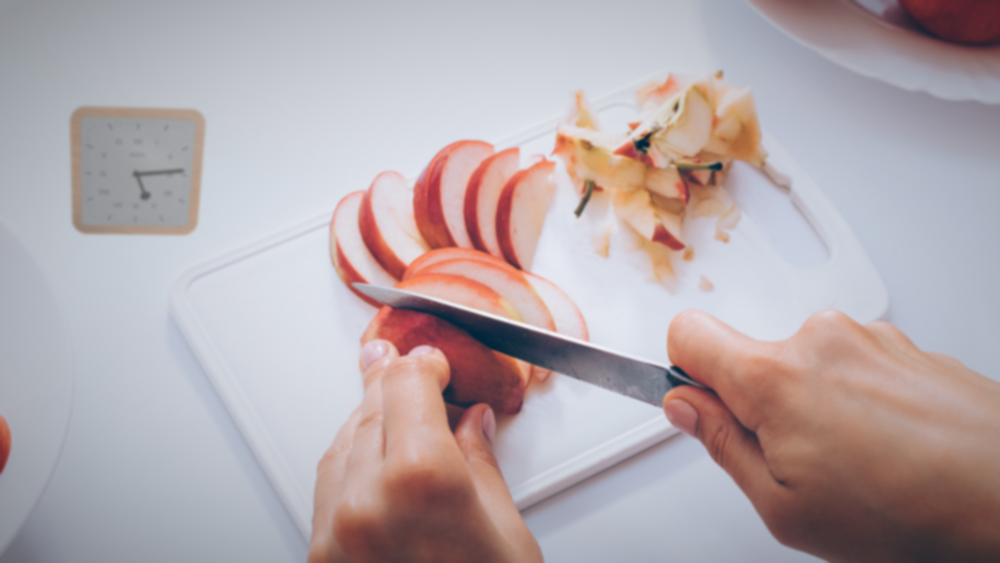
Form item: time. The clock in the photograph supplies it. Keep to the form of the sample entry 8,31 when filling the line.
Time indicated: 5,14
